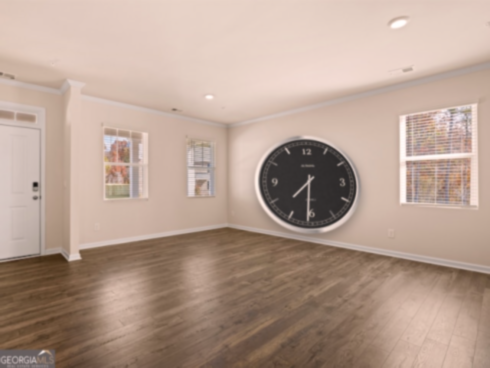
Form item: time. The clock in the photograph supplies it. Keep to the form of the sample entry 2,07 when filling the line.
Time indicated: 7,31
